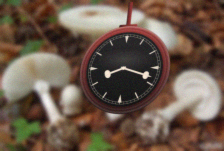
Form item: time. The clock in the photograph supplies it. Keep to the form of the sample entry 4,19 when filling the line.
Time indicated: 8,18
